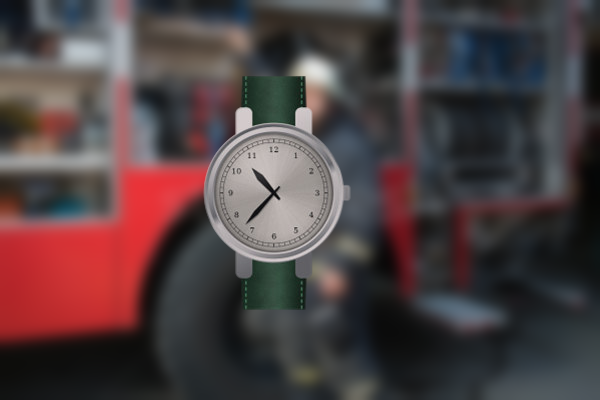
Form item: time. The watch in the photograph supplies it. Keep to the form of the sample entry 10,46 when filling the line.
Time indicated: 10,37
